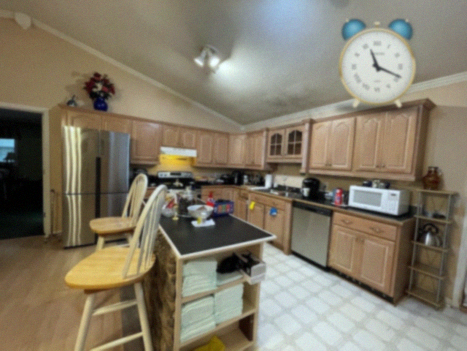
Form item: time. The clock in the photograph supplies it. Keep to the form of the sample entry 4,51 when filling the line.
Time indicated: 11,19
